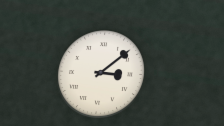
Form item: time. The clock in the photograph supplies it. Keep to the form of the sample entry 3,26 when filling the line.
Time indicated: 3,08
